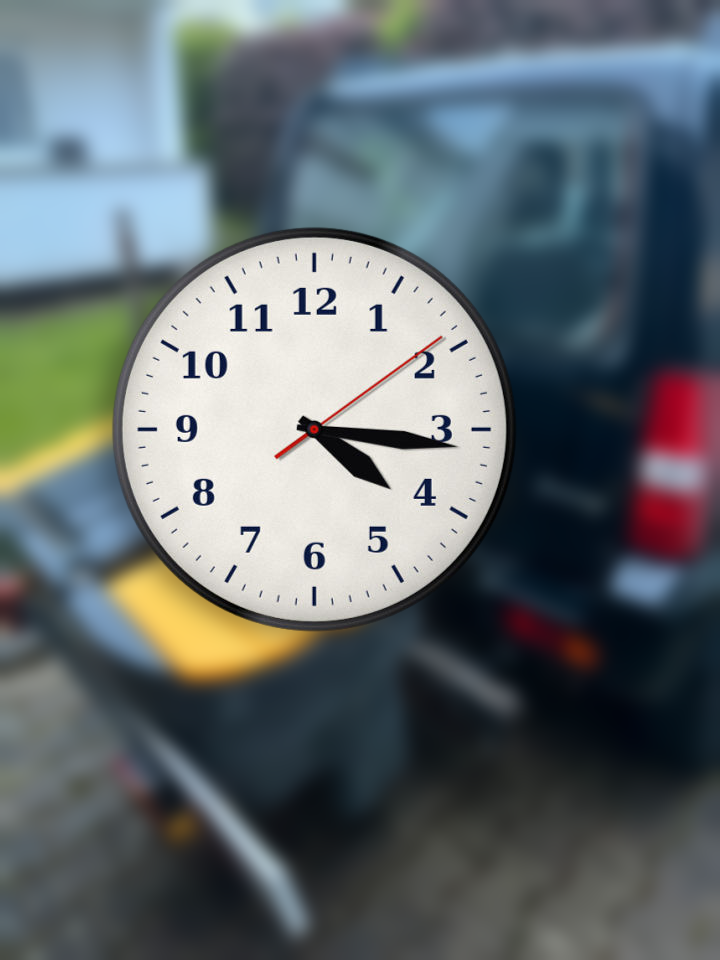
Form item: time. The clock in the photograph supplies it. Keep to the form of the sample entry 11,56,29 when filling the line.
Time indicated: 4,16,09
